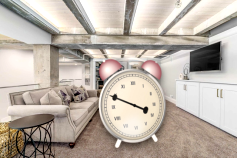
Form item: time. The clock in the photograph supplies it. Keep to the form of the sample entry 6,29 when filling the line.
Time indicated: 3,49
